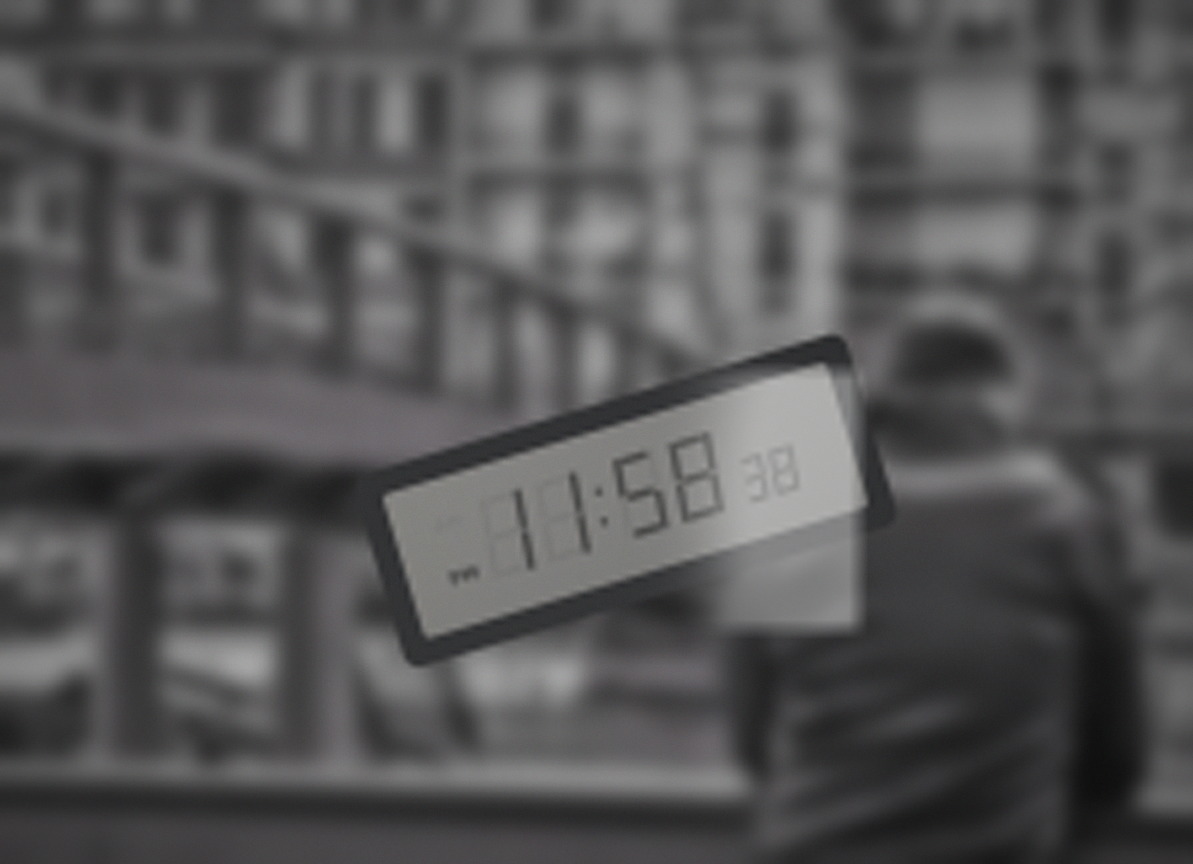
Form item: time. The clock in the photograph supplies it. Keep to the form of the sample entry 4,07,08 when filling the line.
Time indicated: 11,58,38
